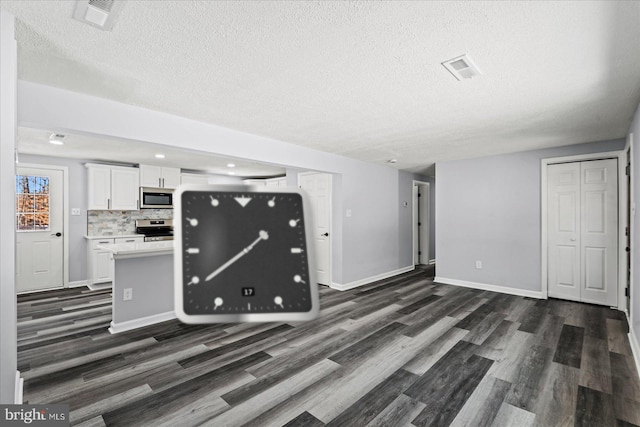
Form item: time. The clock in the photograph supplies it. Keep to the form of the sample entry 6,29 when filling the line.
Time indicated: 1,39
